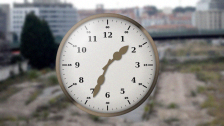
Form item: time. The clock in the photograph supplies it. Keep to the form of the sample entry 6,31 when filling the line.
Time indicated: 1,34
